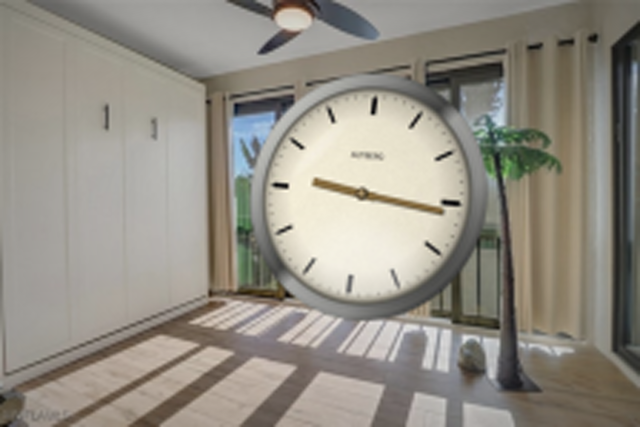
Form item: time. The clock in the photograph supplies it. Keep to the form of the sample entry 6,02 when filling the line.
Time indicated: 9,16
